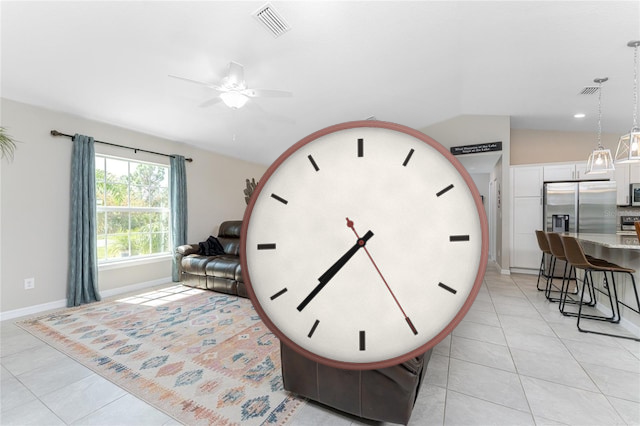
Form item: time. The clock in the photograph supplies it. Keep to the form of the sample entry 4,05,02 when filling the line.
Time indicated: 7,37,25
